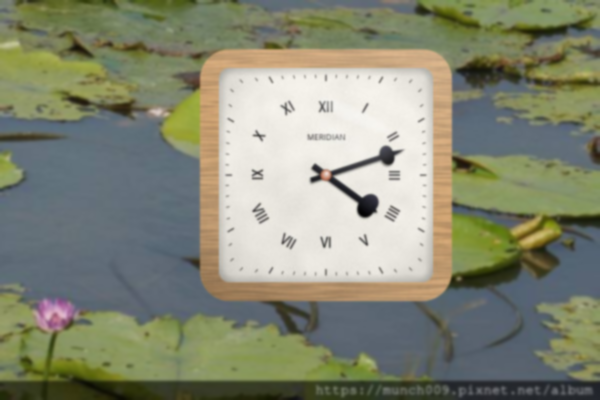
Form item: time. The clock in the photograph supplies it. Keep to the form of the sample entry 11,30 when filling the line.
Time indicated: 4,12
